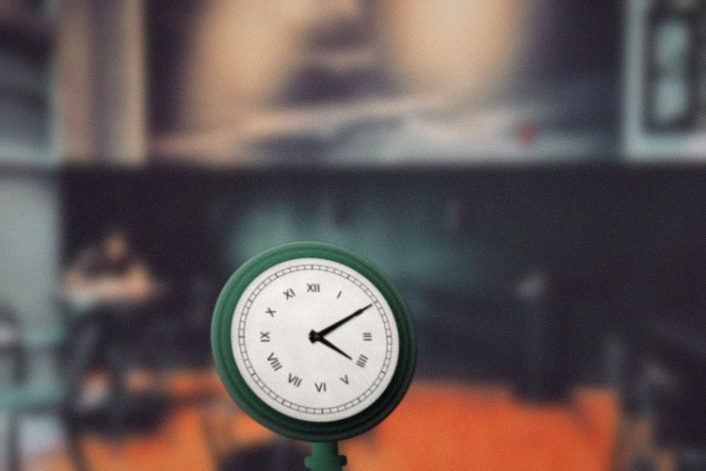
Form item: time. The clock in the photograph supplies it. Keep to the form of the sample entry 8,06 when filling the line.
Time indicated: 4,10
